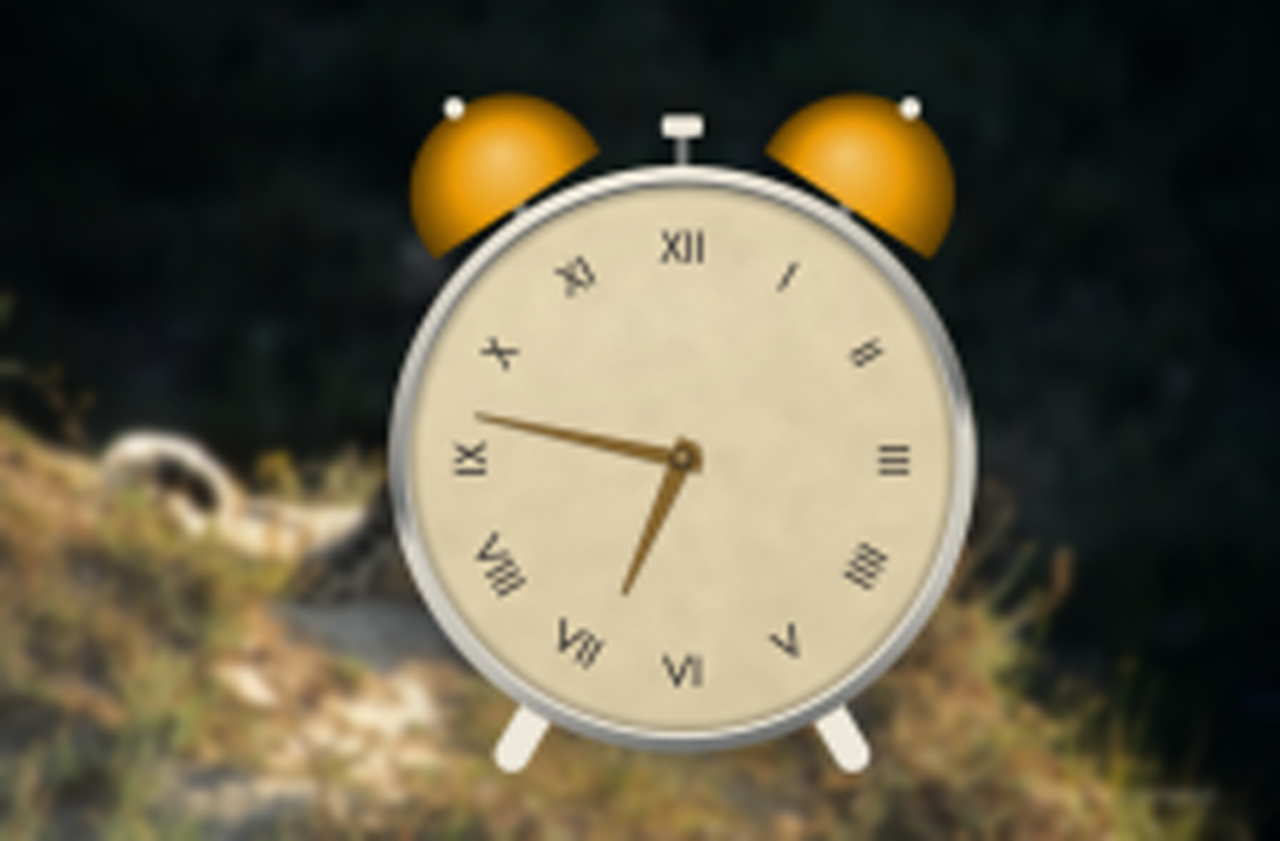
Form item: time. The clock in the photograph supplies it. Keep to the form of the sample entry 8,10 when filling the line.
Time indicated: 6,47
